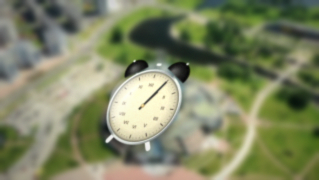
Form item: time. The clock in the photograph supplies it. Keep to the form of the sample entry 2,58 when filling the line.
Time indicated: 1,05
